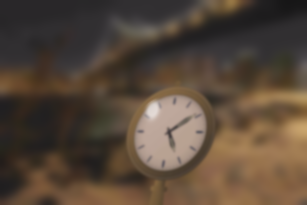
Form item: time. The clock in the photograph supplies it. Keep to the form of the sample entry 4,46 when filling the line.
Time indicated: 5,09
